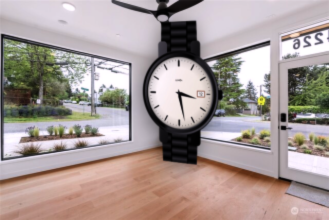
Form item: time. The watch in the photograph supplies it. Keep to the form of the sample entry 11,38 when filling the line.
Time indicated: 3,28
